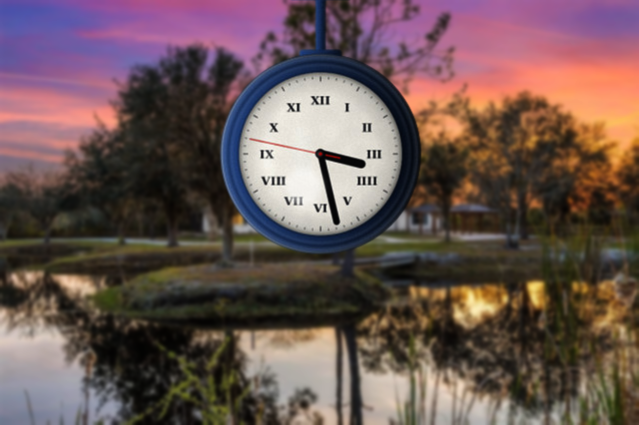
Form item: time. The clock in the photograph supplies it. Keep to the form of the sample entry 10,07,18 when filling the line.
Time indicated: 3,27,47
